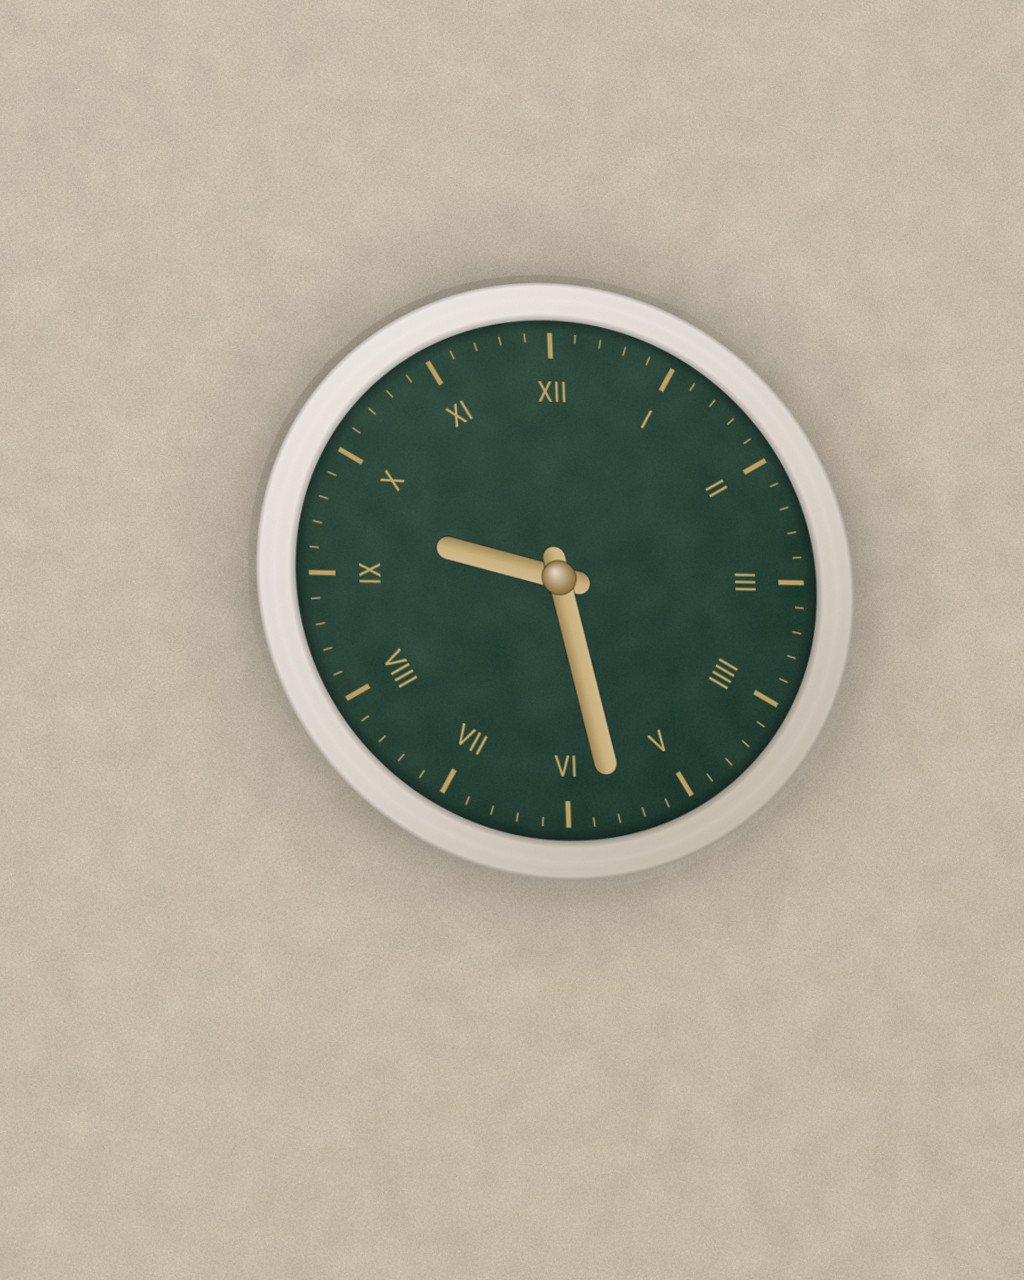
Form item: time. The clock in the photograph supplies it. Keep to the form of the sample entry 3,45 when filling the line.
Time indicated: 9,28
